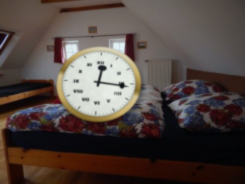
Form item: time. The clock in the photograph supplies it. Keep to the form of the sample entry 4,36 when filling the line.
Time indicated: 12,16
